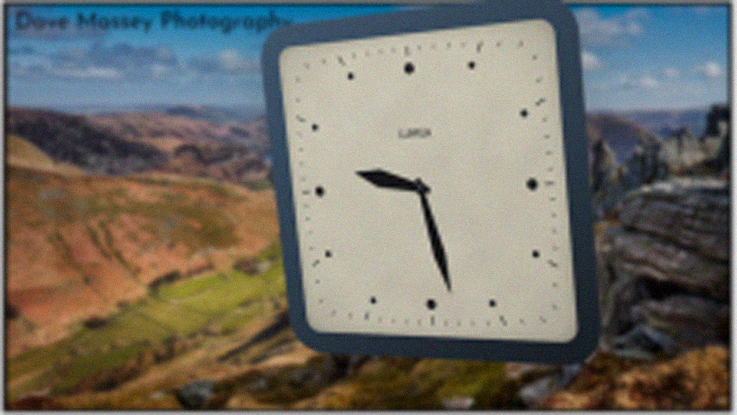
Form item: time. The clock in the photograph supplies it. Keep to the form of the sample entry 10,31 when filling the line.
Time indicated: 9,28
